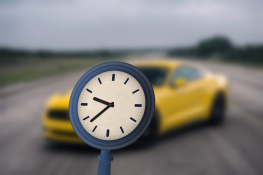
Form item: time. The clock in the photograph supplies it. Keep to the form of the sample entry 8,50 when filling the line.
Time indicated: 9,38
